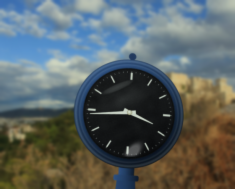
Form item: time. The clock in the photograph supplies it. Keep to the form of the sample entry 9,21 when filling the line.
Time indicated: 3,44
